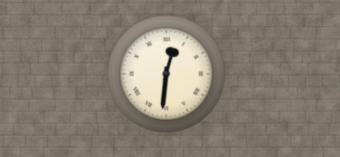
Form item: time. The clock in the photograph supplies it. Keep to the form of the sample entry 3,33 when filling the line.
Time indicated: 12,31
